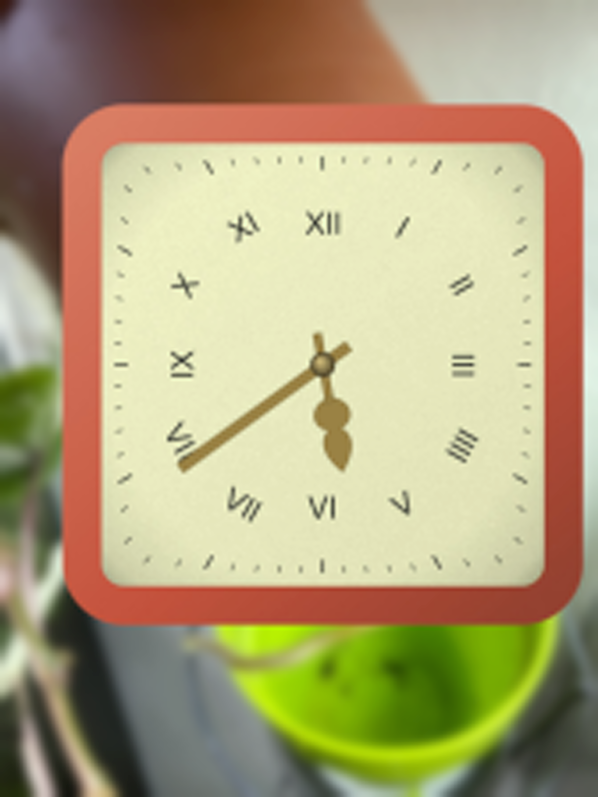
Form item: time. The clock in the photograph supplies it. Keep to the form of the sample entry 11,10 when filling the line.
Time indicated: 5,39
